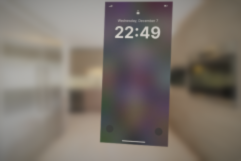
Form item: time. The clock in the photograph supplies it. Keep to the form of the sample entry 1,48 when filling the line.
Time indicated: 22,49
